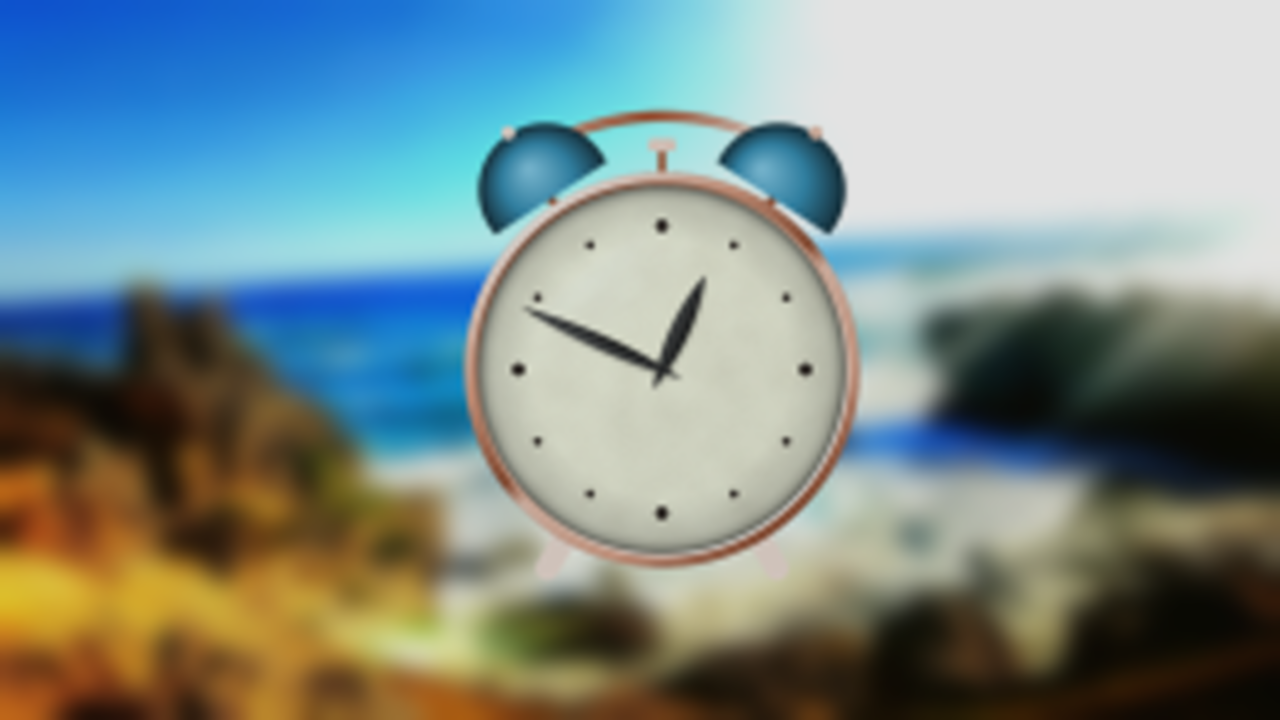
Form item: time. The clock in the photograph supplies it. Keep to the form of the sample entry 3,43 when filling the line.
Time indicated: 12,49
